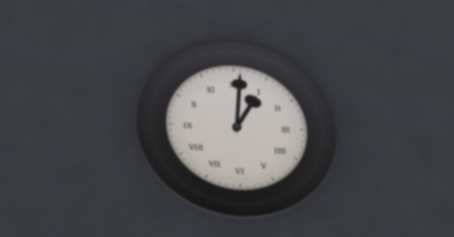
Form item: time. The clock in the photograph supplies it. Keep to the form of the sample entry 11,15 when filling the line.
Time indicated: 1,01
